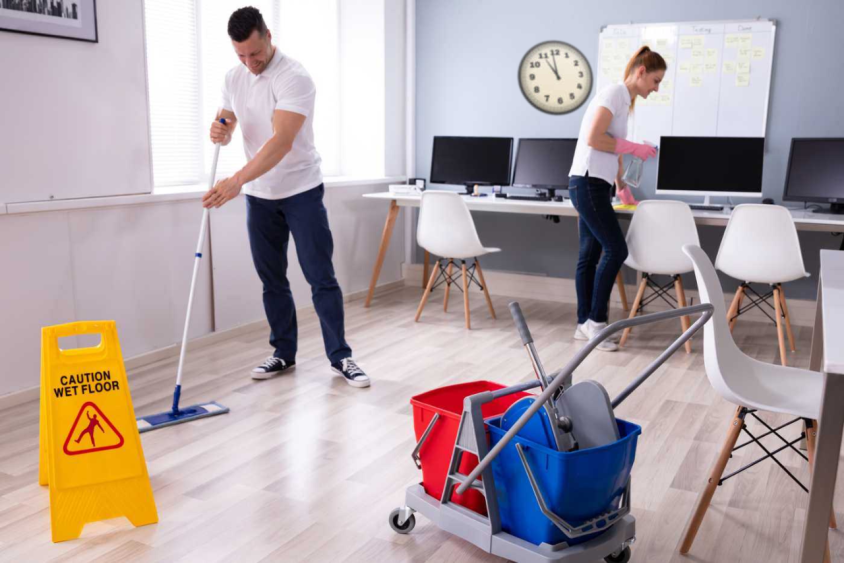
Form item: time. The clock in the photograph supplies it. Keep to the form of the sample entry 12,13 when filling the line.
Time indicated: 10,59
